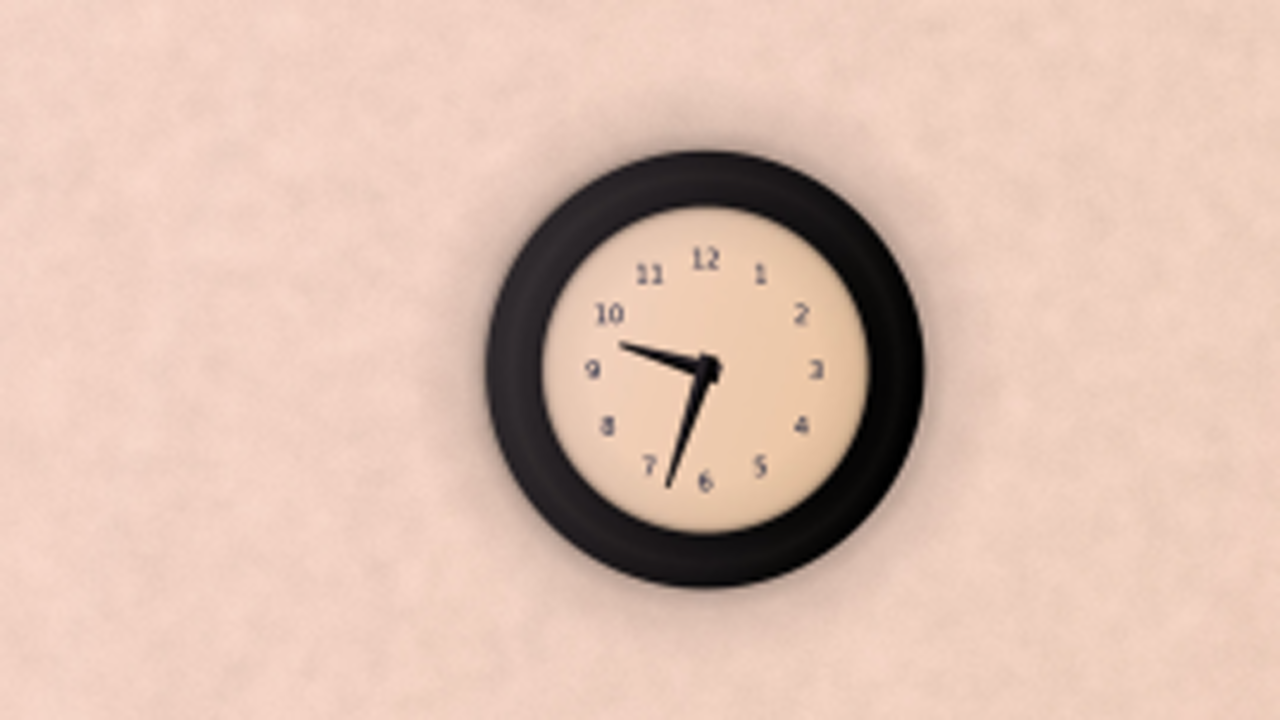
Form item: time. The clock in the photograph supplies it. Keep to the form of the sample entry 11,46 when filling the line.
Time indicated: 9,33
